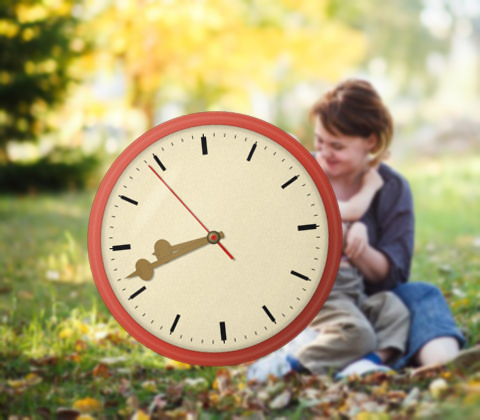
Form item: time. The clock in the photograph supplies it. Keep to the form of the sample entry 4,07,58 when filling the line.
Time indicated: 8,41,54
